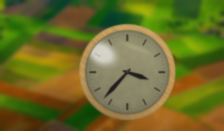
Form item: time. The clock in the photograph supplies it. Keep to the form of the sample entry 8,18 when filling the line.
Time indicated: 3,37
